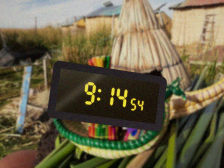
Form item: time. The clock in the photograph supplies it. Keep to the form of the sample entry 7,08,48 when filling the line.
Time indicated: 9,14,54
